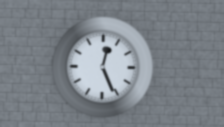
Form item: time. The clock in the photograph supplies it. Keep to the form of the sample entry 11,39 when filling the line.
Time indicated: 12,26
